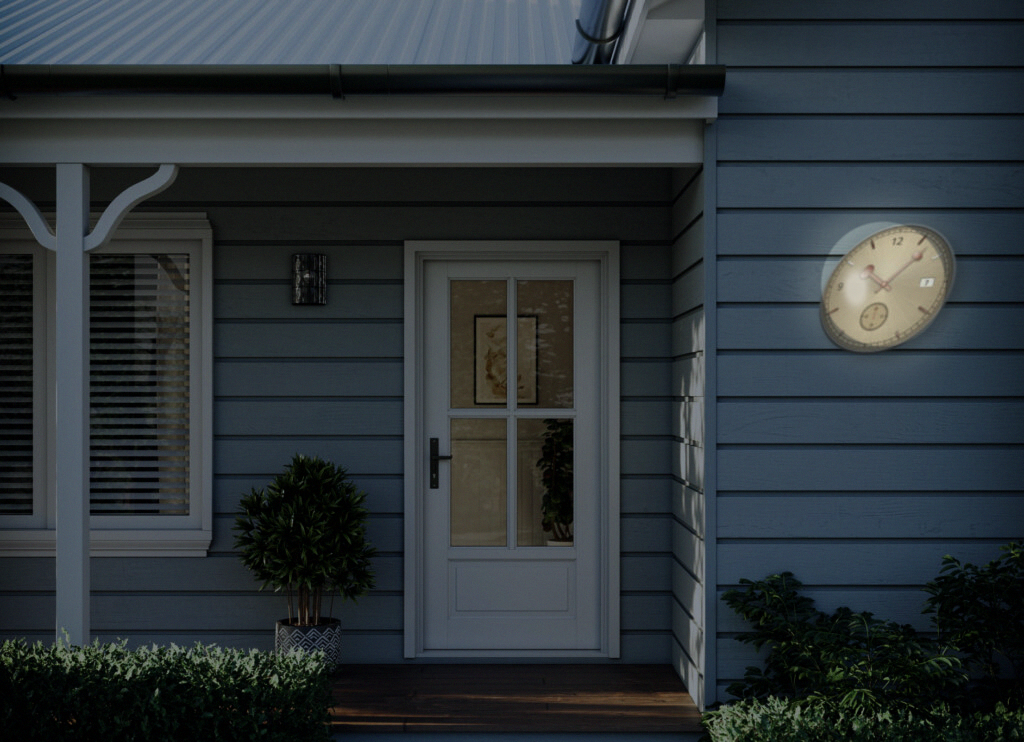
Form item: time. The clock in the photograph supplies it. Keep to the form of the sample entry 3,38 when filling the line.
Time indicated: 10,07
